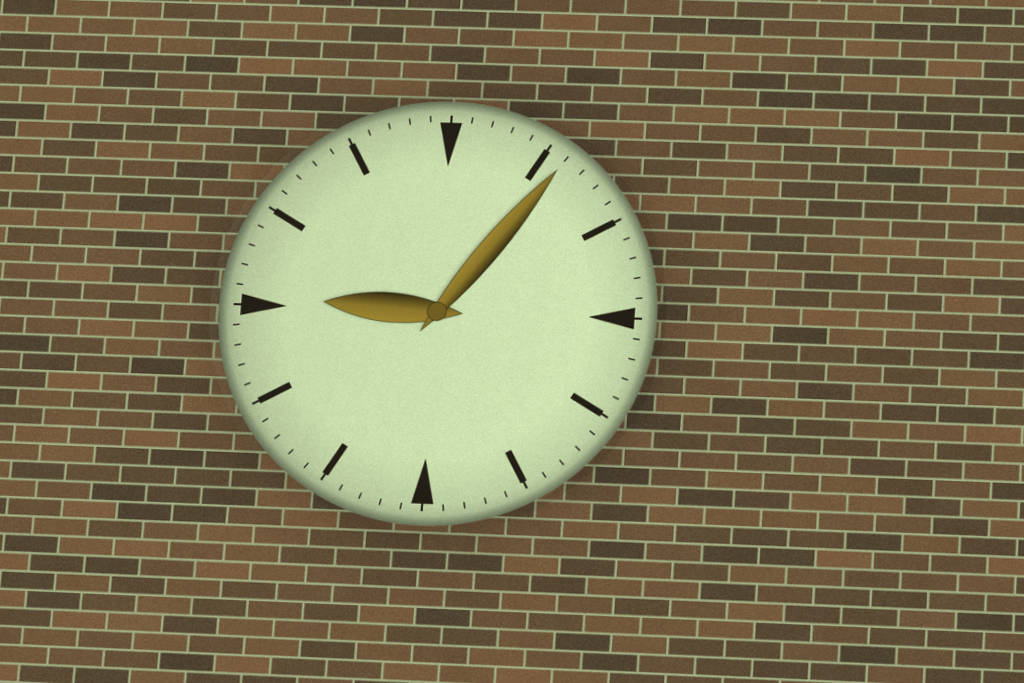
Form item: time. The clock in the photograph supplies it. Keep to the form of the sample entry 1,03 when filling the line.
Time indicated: 9,06
